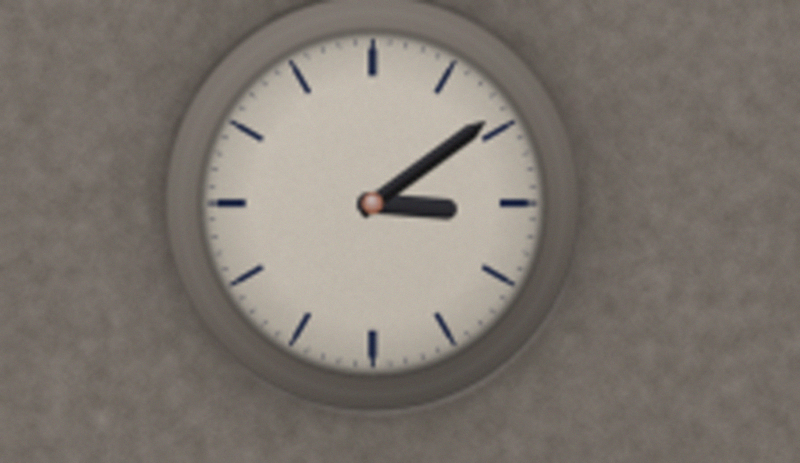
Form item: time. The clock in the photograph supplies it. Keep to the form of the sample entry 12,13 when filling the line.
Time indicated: 3,09
